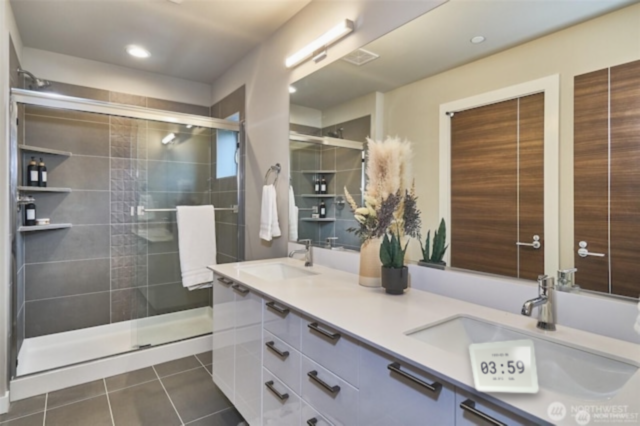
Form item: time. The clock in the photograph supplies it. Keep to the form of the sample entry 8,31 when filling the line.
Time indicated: 3,59
